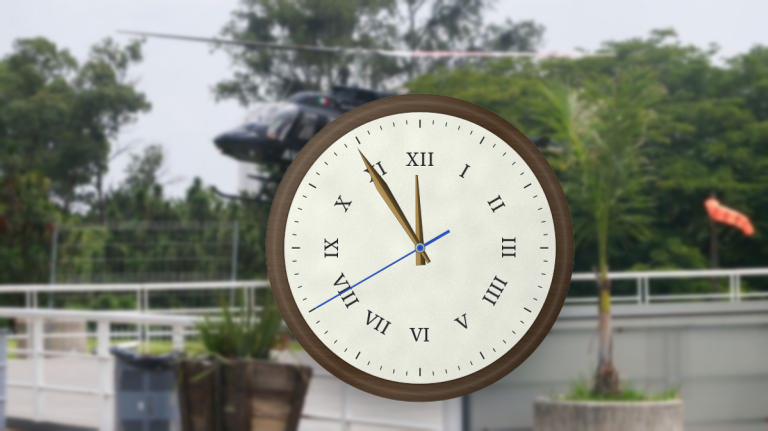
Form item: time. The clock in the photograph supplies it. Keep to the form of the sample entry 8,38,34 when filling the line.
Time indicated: 11,54,40
